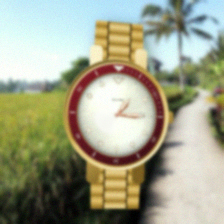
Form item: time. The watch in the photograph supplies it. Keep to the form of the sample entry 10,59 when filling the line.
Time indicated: 1,15
